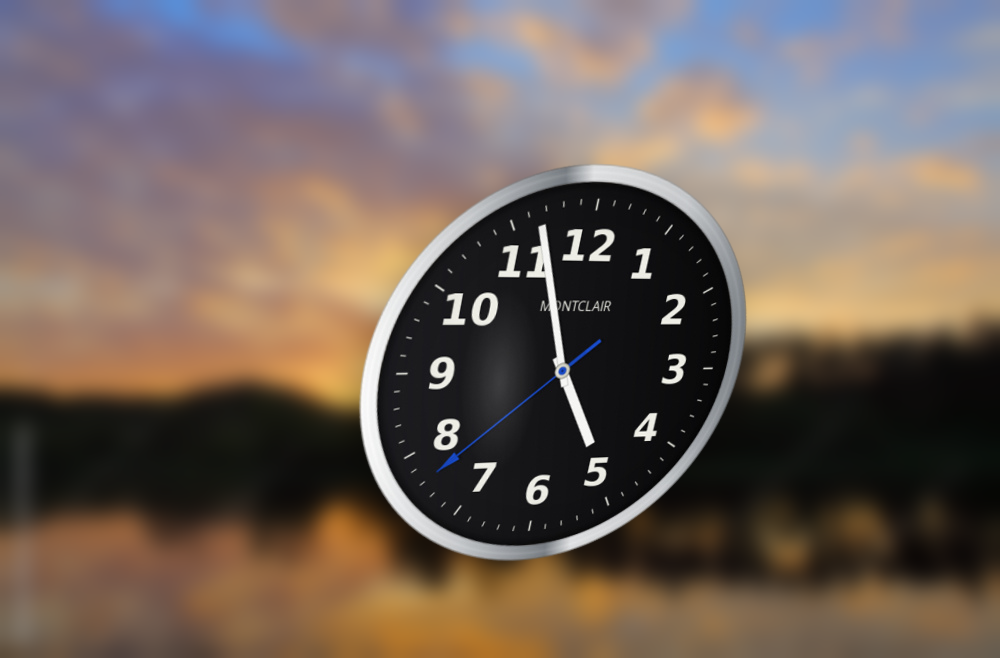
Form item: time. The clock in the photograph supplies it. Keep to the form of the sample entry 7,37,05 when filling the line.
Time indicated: 4,56,38
